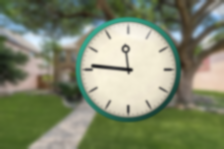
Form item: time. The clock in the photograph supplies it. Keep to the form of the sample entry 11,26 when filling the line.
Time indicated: 11,46
